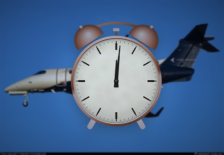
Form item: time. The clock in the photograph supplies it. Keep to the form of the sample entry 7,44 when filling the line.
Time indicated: 12,01
